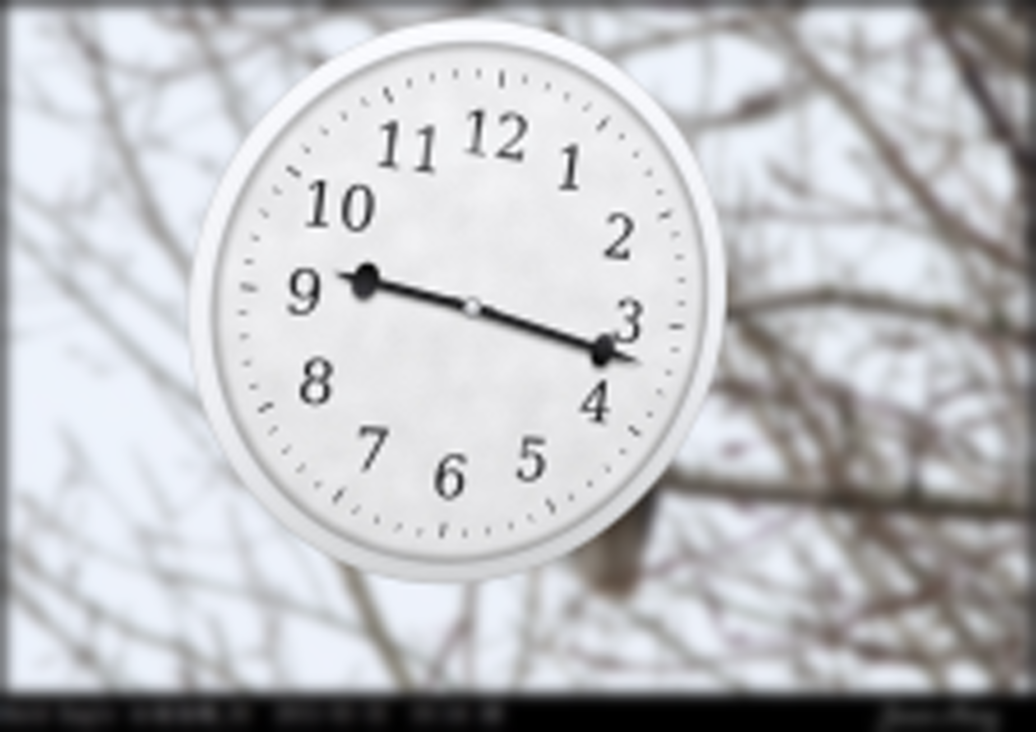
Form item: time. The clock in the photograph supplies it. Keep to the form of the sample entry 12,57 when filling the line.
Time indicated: 9,17
